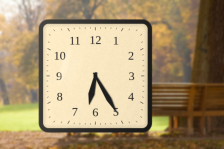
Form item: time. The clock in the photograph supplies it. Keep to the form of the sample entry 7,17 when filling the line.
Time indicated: 6,25
